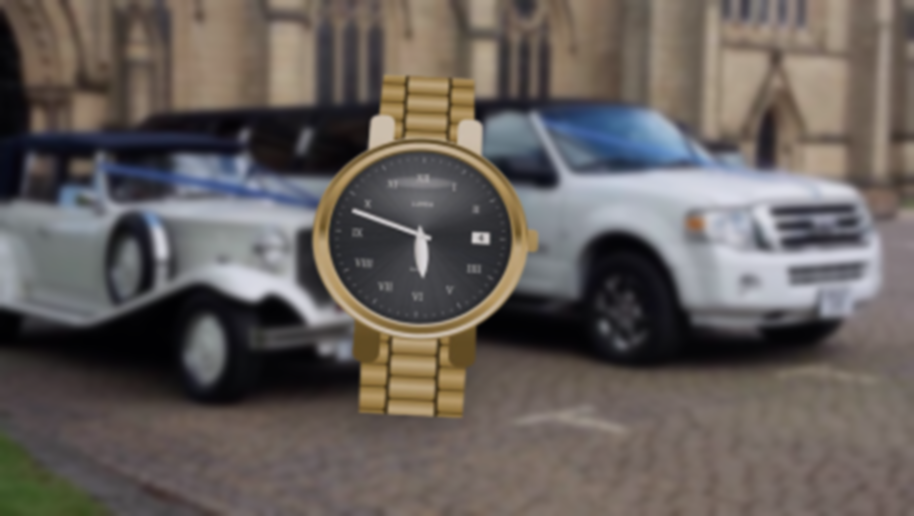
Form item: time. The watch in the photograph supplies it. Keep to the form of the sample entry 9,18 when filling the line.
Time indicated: 5,48
